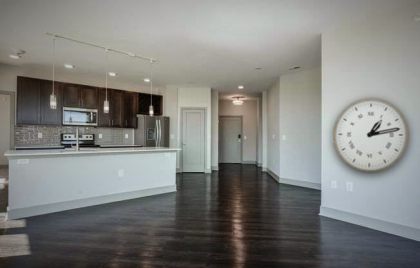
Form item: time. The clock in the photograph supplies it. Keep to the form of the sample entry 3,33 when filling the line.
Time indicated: 1,13
